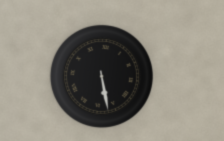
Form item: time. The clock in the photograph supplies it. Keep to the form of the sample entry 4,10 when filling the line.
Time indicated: 5,27
